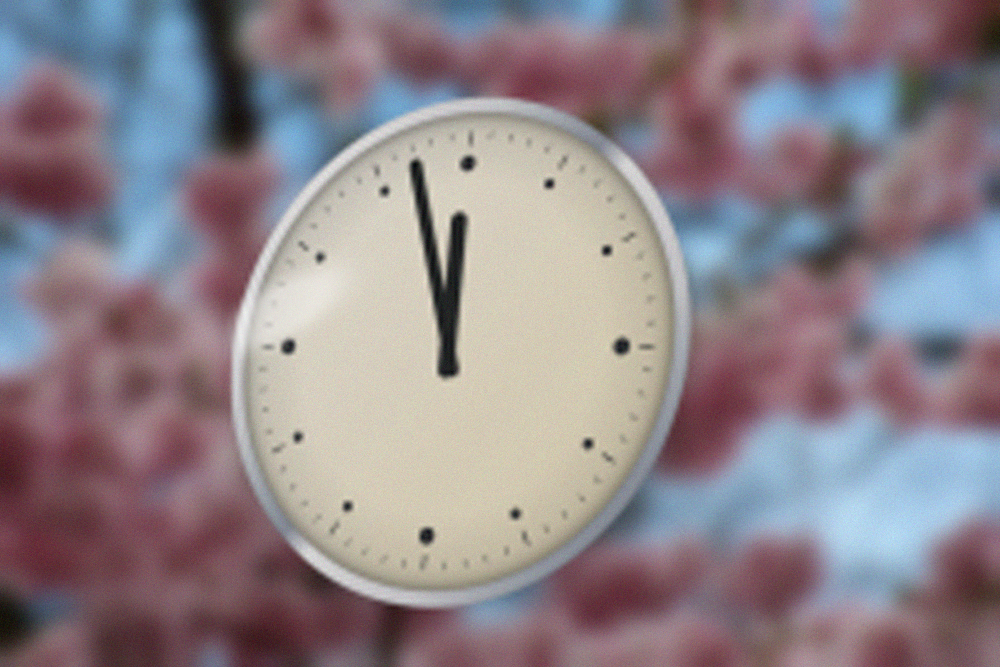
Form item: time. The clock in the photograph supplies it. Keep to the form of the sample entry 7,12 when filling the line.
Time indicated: 11,57
